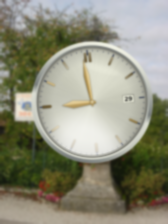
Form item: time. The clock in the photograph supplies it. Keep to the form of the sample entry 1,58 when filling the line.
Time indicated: 8,59
